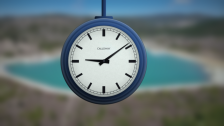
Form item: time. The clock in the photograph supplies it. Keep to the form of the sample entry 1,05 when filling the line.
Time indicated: 9,09
